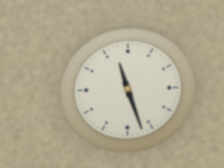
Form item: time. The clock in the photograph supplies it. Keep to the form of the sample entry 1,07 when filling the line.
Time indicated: 11,27
